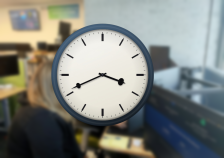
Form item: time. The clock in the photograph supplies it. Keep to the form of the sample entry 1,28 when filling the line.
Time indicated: 3,41
